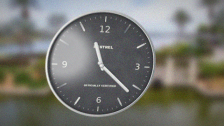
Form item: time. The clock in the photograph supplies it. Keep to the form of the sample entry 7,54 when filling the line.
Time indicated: 11,22
